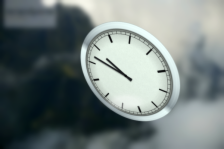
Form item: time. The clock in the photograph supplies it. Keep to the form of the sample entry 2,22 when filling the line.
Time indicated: 10,52
